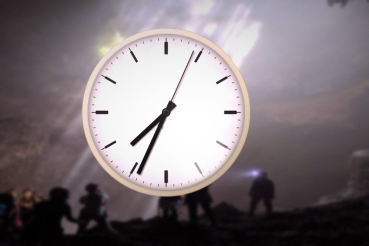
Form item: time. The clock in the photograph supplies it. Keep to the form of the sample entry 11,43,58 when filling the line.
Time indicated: 7,34,04
